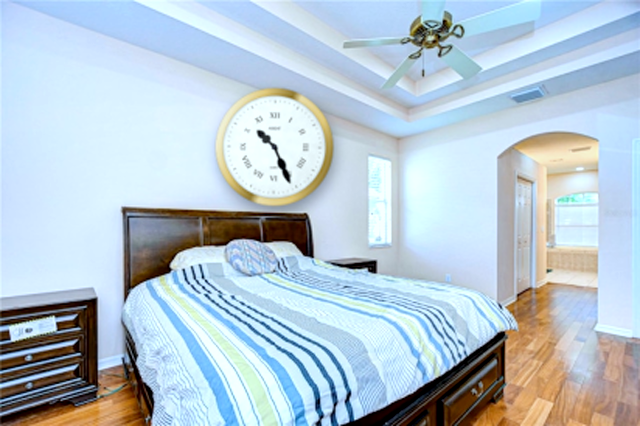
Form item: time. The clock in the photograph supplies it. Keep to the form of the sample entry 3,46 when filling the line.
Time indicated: 10,26
